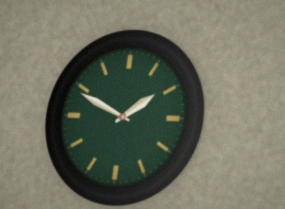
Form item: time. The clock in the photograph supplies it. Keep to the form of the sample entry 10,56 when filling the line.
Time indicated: 1,49
